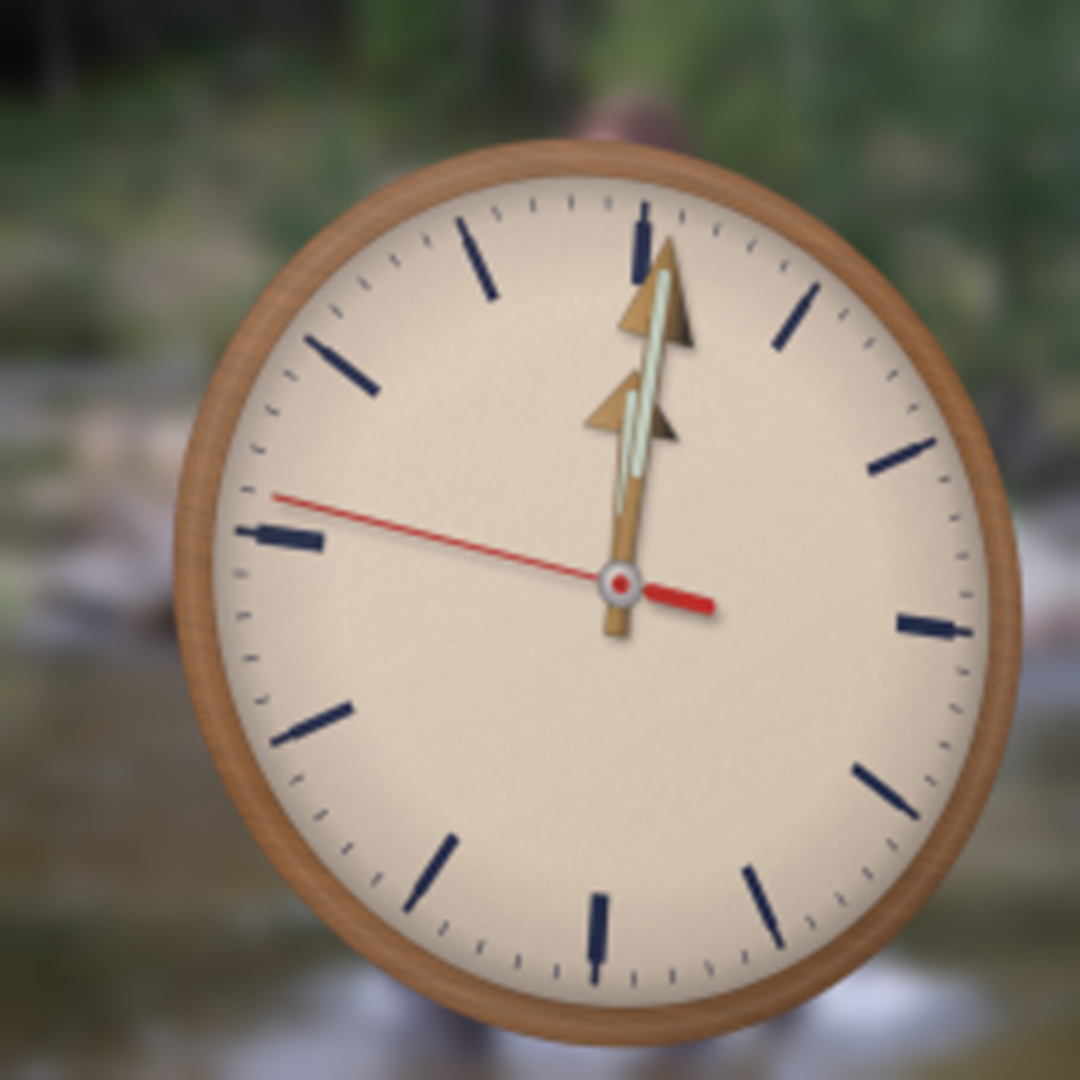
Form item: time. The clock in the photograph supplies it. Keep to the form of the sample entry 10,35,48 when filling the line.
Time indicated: 12,00,46
